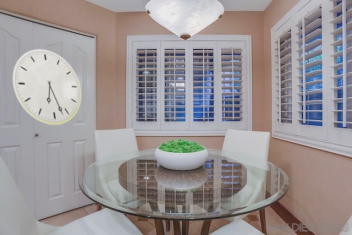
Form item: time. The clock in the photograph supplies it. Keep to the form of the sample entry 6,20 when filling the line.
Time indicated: 6,27
